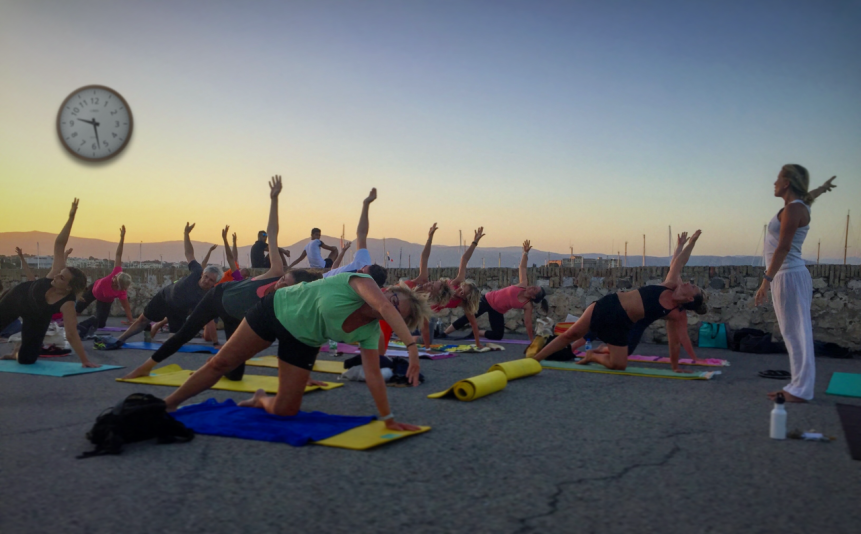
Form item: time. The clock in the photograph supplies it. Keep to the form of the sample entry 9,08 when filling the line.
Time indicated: 9,28
